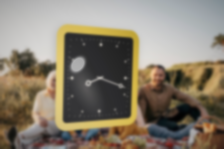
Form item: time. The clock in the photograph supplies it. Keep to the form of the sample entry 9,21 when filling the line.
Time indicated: 8,18
